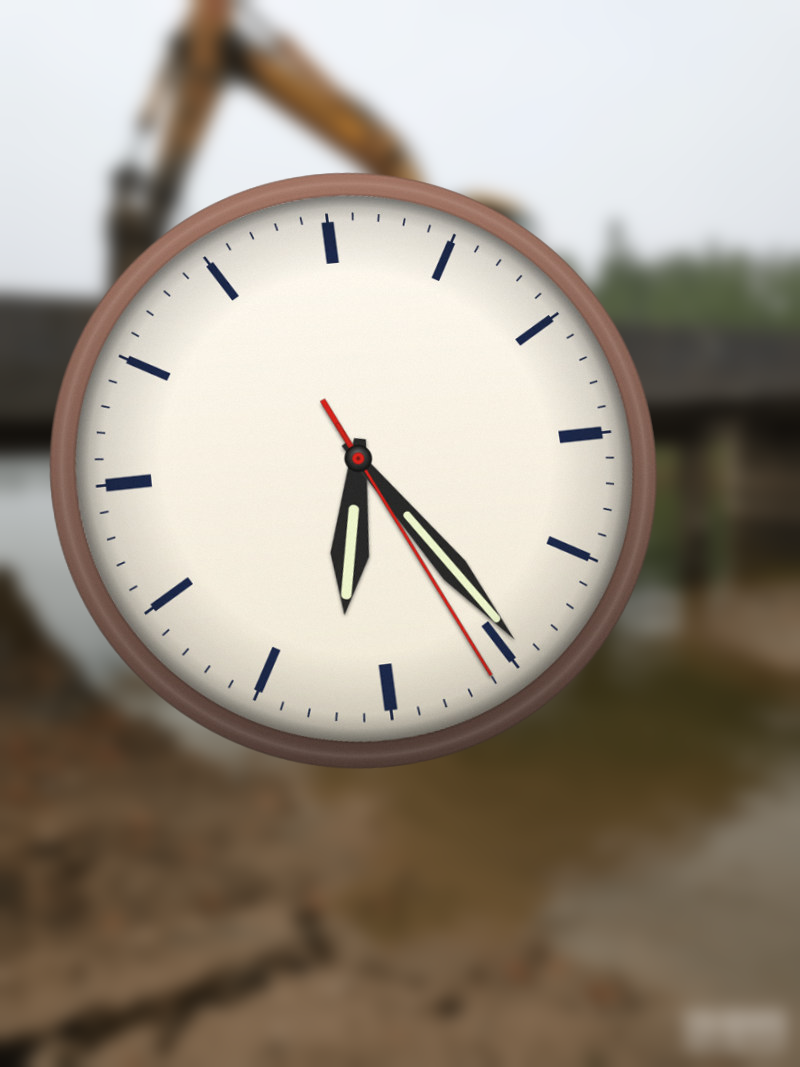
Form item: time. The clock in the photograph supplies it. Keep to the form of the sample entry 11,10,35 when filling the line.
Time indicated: 6,24,26
